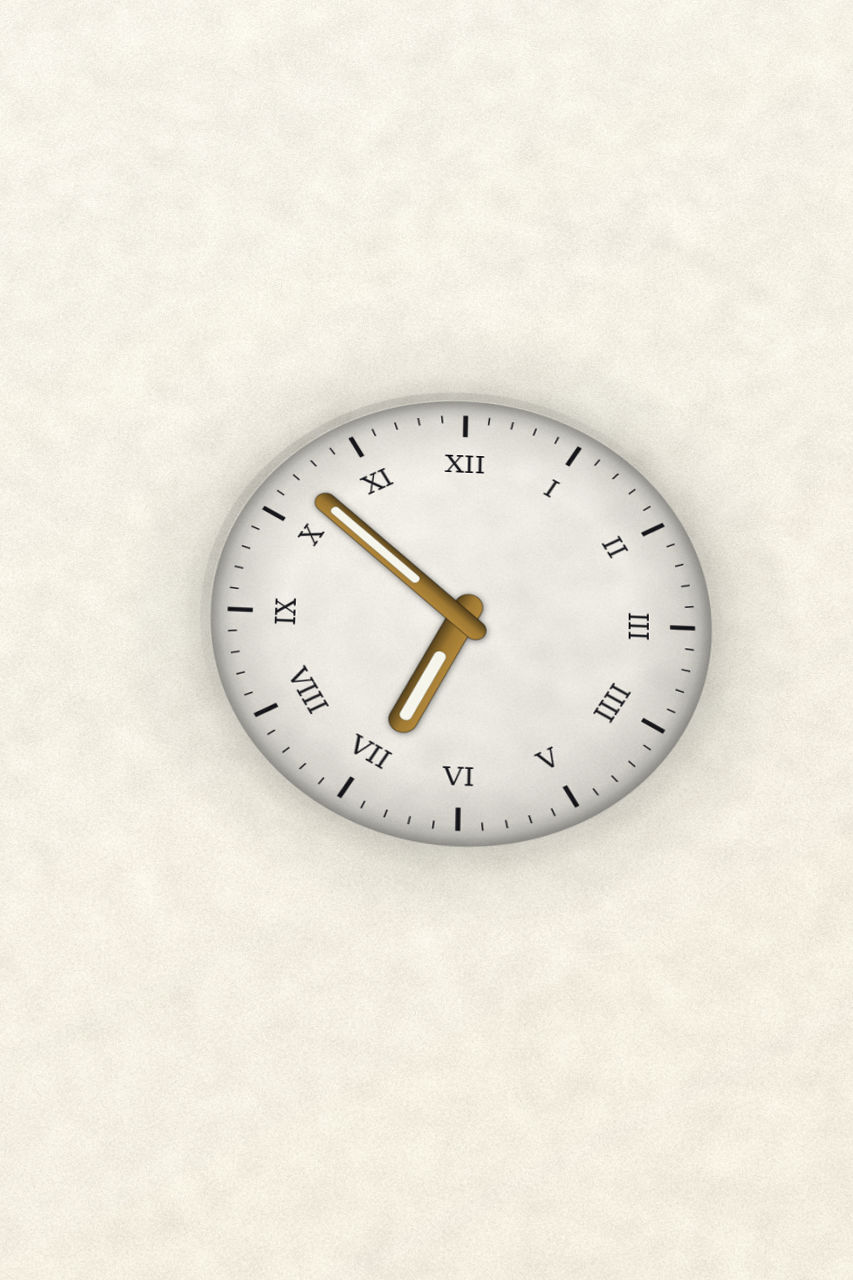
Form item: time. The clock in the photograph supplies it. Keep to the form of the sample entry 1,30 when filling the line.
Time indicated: 6,52
